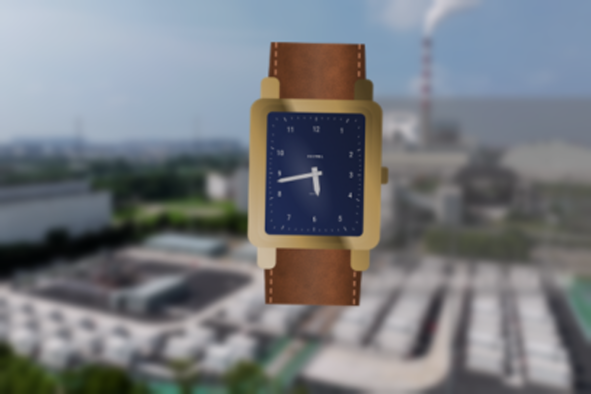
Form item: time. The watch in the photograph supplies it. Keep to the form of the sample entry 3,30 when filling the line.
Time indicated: 5,43
